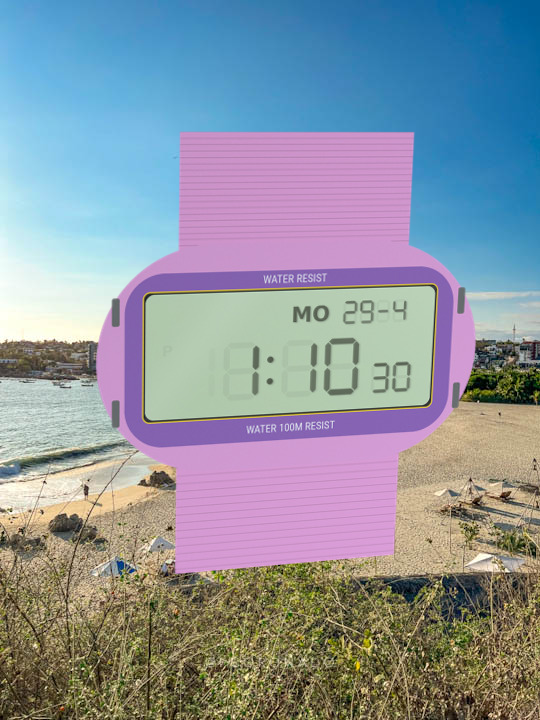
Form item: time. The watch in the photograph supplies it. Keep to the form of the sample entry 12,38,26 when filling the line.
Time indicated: 1,10,30
